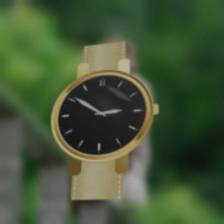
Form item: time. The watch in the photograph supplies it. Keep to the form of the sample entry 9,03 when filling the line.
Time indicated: 2,51
